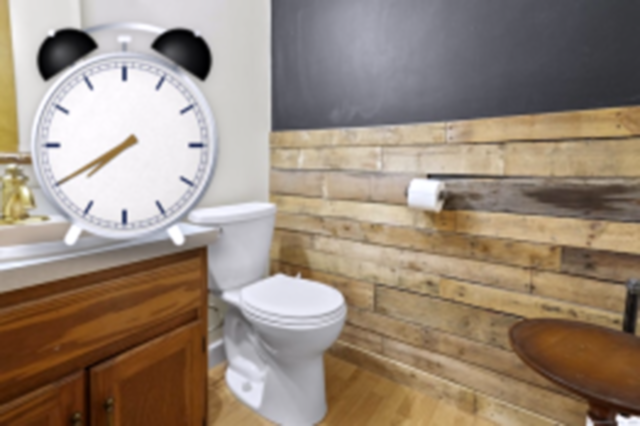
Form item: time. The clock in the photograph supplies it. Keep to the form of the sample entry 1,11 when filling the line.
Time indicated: 7,40
